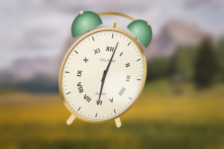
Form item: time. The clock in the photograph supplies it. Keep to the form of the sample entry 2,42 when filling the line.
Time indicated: 6,02
